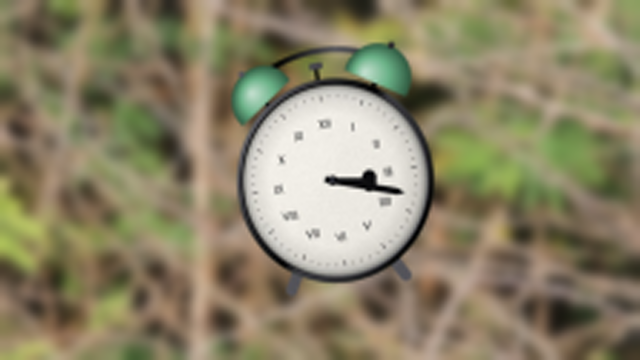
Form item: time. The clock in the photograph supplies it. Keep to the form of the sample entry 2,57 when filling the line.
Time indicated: 3,18
